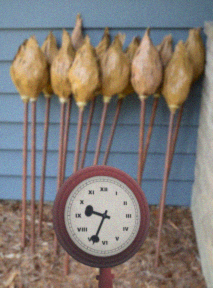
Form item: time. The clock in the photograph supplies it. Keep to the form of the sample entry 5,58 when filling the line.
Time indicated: 9,34
